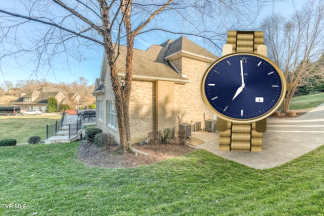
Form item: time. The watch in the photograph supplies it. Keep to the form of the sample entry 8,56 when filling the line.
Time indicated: 6,59
